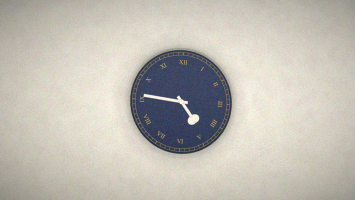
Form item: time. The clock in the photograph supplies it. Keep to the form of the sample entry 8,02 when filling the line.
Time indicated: 4,46
